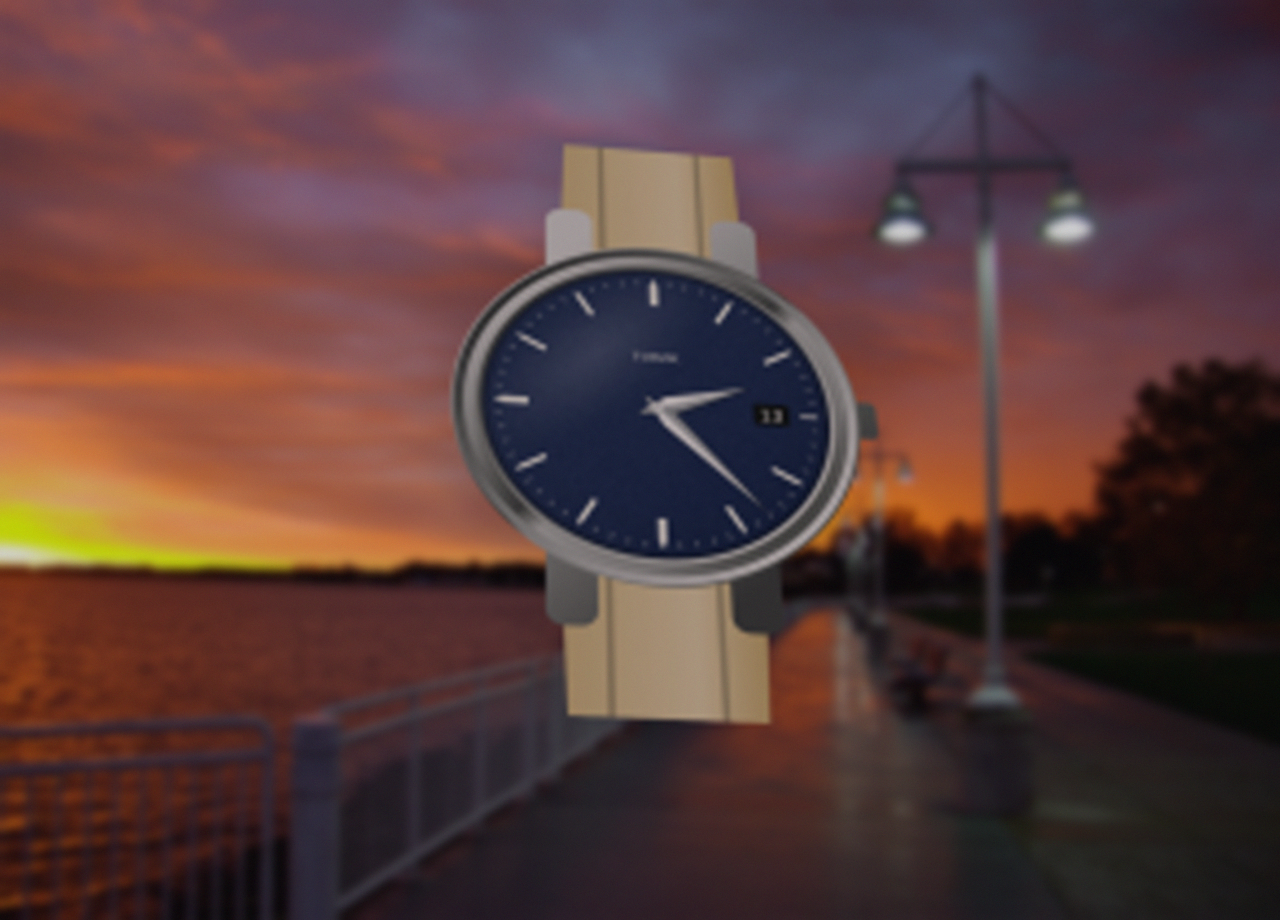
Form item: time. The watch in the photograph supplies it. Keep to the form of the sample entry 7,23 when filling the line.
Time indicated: 2,23
